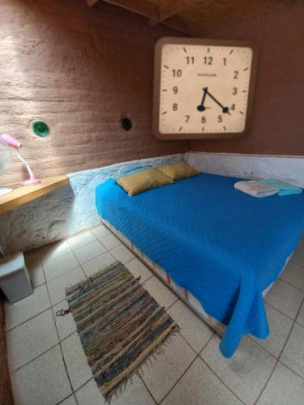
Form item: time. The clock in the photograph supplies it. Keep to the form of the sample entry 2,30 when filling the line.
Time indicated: 6,22
